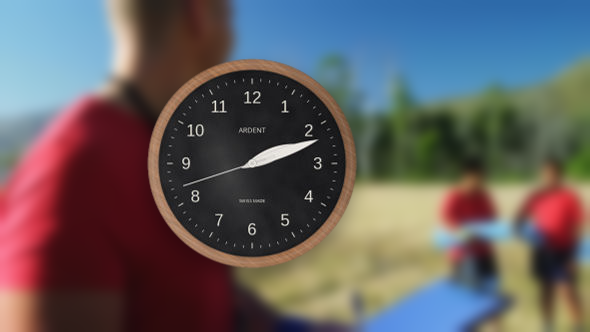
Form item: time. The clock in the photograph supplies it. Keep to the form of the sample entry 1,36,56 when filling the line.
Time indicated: 2,11,42
